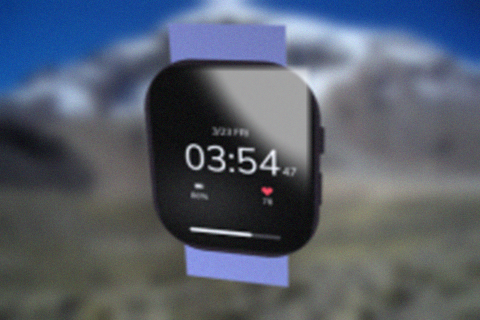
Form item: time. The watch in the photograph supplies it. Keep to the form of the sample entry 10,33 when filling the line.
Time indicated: 3,54
